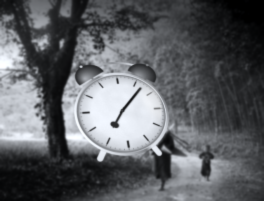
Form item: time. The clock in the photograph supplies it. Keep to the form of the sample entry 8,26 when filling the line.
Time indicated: 7,07
